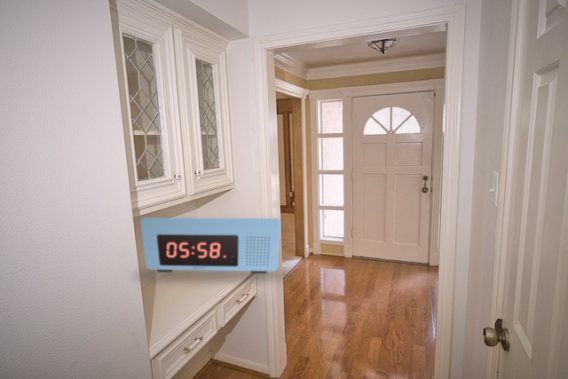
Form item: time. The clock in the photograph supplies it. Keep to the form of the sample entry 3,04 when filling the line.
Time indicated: 5,58
